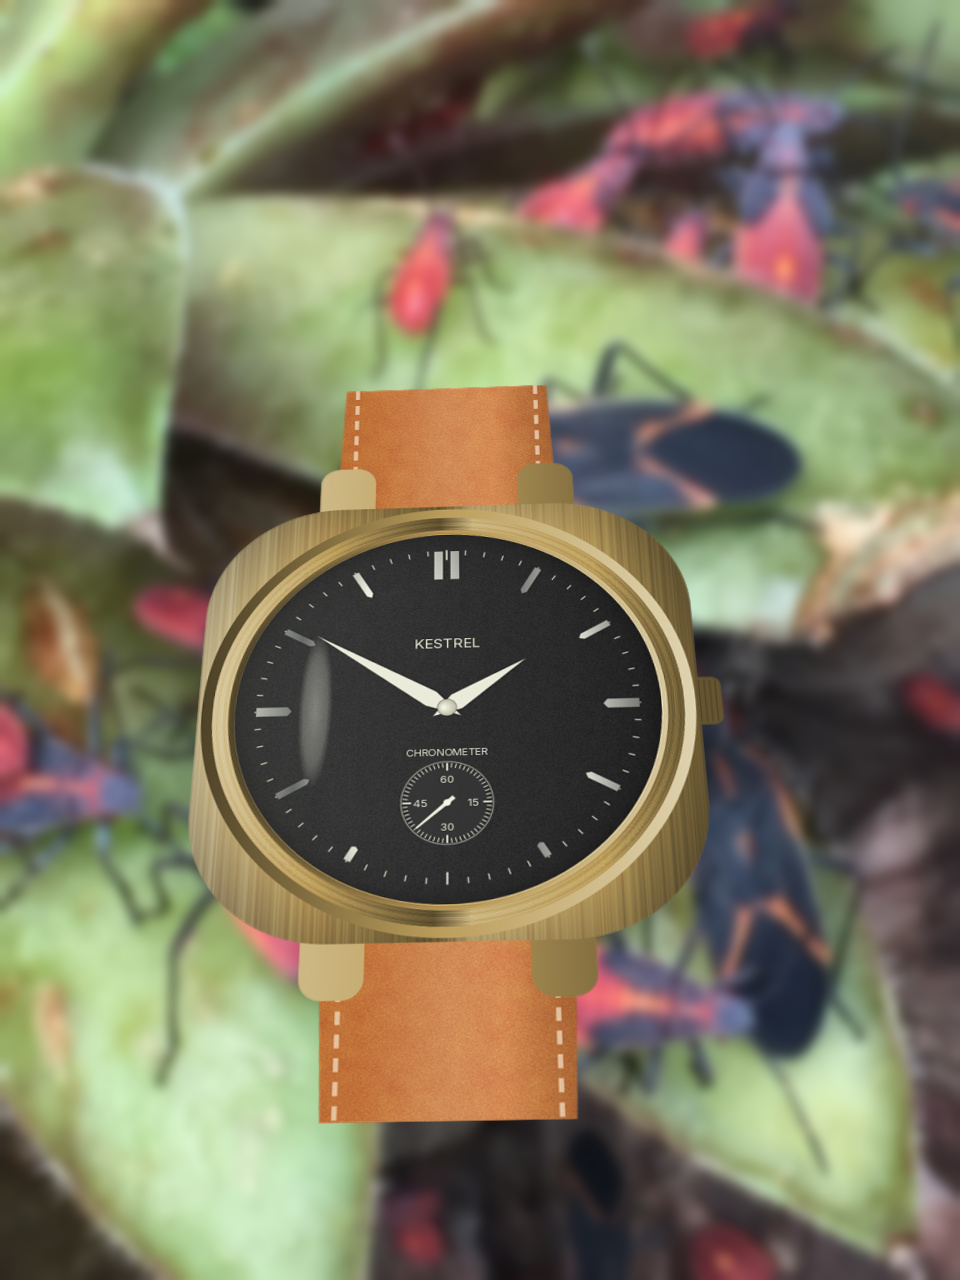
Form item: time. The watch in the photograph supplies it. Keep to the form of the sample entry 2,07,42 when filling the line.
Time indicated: 1,50,38
